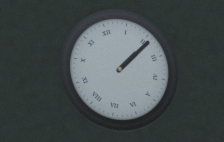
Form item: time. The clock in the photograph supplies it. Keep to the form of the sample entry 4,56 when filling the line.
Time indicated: 2,11
